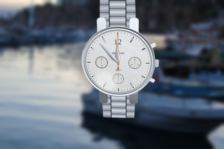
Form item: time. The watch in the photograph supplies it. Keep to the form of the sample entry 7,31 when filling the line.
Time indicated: 11,53
